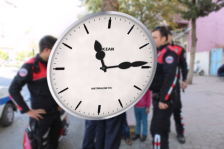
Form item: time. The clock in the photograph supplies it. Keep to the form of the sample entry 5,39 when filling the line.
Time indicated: 11,14
